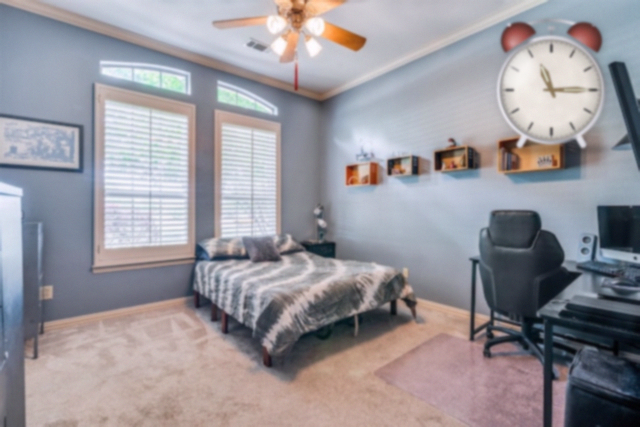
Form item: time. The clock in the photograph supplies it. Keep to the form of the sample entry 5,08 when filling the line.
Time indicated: 11,15
